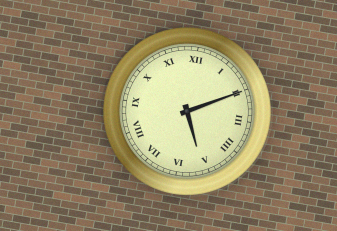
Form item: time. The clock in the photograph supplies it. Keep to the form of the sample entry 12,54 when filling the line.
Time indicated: 5,10
